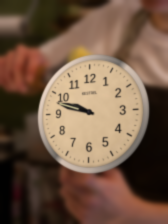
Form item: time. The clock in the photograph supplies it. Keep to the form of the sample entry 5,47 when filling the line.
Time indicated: 9,48
